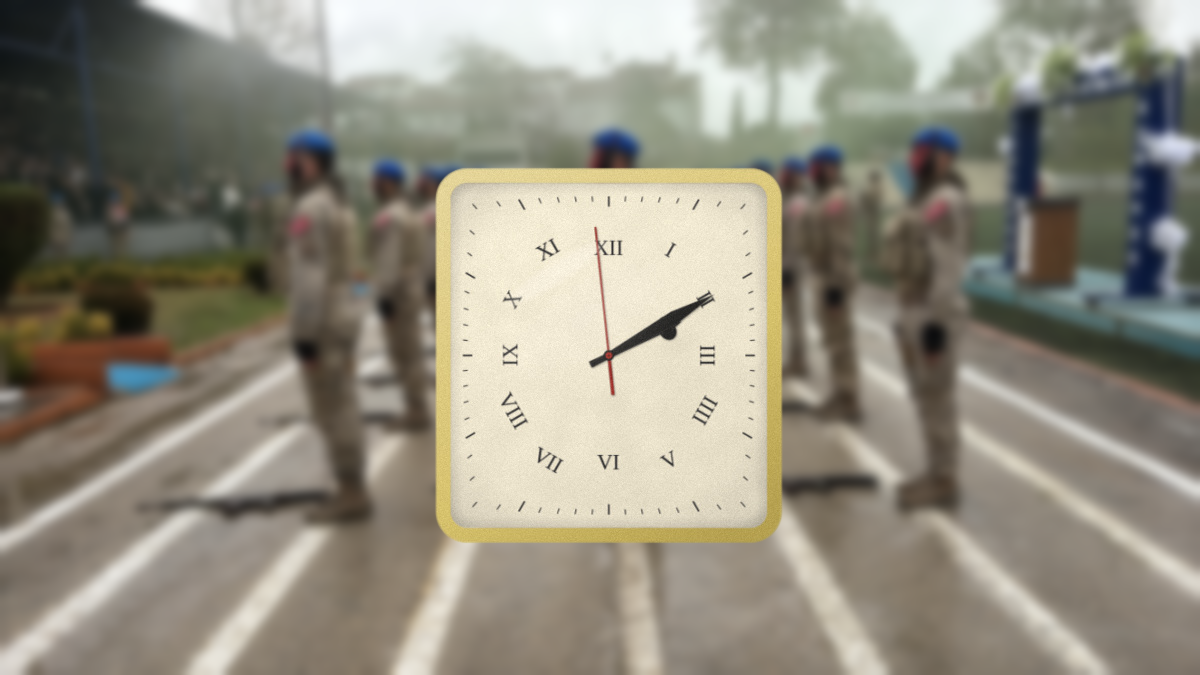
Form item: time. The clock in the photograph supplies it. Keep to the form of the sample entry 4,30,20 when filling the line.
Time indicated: 2,09,59
